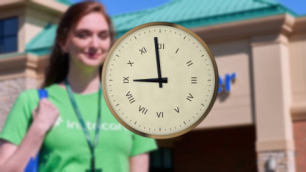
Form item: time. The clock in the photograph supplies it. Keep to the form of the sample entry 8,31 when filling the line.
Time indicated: 8,59
